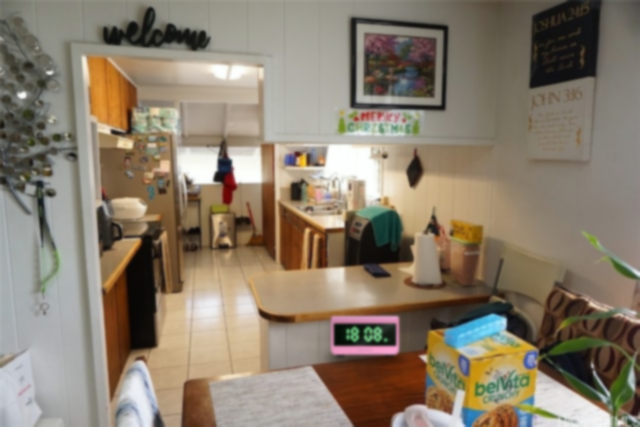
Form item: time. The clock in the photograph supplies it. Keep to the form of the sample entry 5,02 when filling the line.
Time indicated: 18,08
